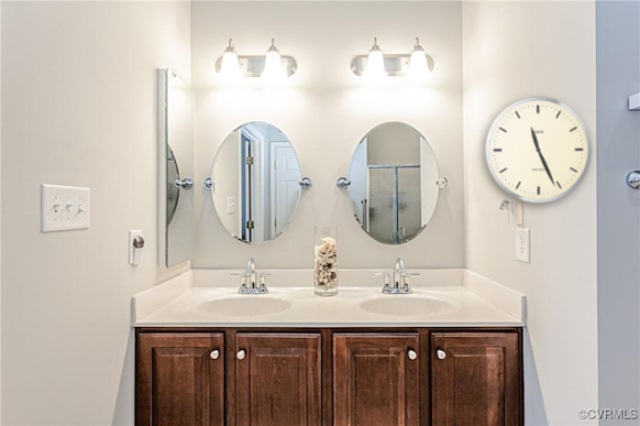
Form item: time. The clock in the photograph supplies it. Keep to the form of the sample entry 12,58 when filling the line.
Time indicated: 11,26
